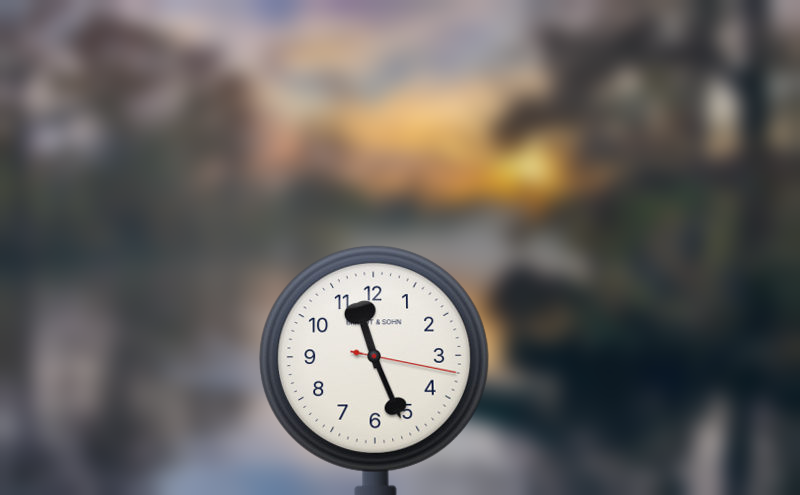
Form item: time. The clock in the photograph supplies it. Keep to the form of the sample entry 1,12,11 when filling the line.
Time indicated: 11,26,17
